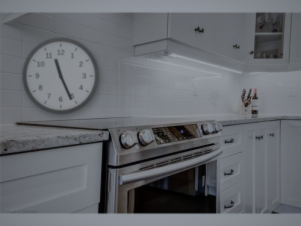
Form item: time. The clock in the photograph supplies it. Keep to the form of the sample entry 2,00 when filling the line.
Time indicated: 11,26
